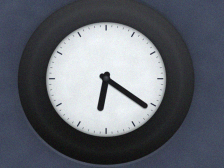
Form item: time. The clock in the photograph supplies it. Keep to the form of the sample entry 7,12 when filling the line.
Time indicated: 6,21
